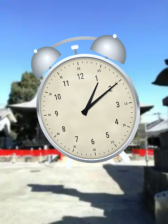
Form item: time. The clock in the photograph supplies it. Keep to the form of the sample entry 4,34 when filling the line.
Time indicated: 1,10
